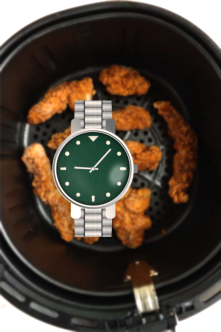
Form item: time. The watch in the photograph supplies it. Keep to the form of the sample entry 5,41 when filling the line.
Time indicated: 9,07
